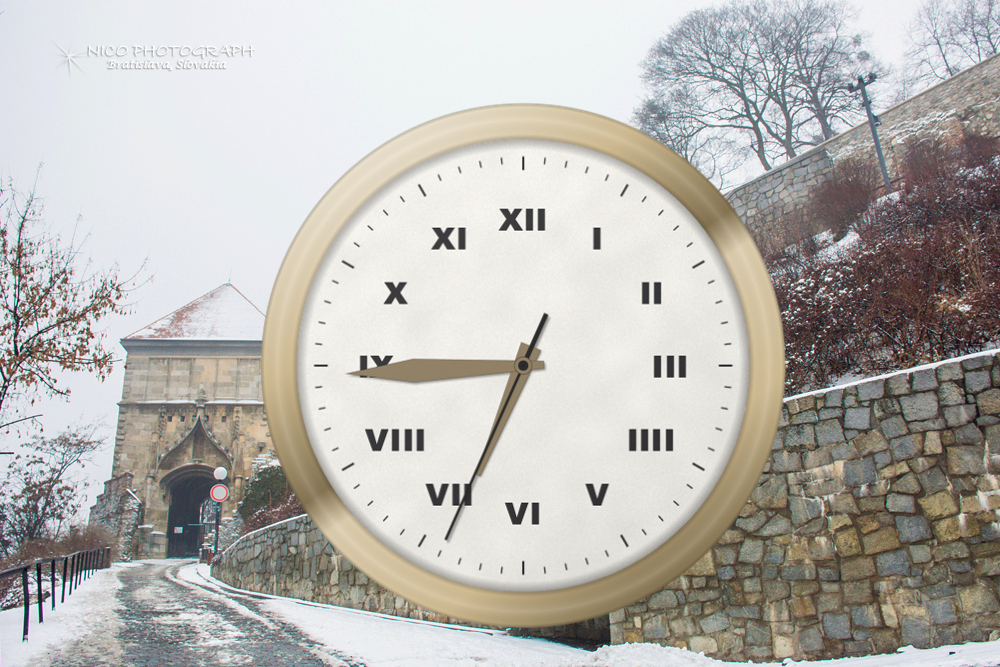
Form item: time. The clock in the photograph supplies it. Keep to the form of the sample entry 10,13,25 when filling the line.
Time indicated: 6,44,34
